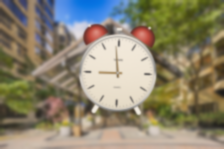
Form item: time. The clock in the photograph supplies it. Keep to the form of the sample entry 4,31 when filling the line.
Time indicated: 8,59
